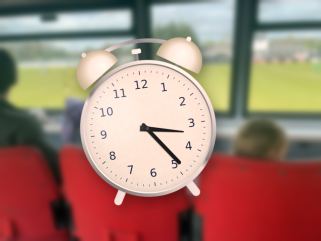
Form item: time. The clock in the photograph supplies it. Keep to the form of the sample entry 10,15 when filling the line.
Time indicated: 3,24
